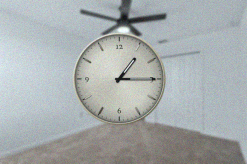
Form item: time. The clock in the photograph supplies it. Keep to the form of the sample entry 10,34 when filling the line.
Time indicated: 1,15
